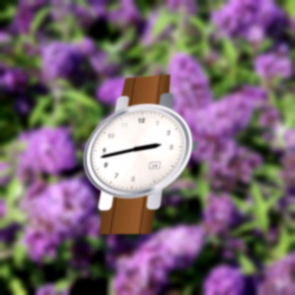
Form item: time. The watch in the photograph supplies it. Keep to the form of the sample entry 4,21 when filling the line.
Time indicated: 2,43
